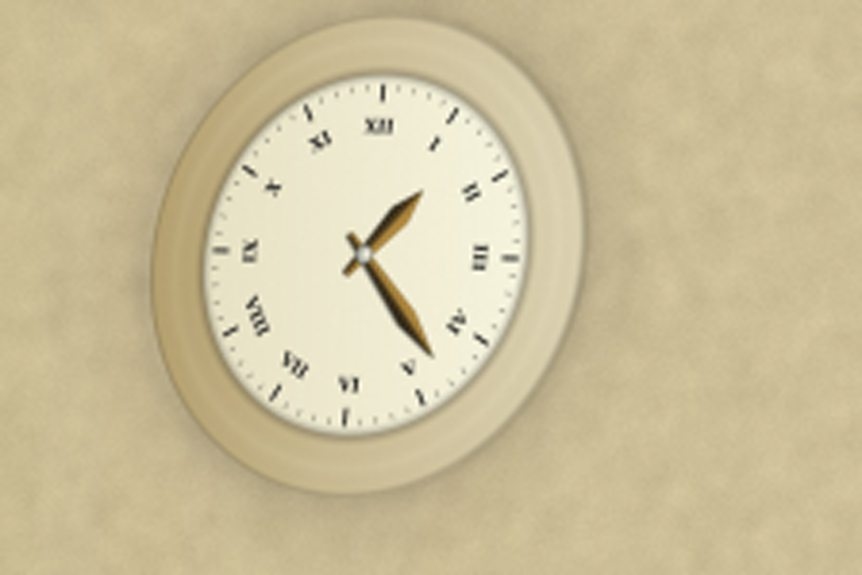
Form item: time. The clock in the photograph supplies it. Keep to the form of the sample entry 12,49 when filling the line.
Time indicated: 1,23
